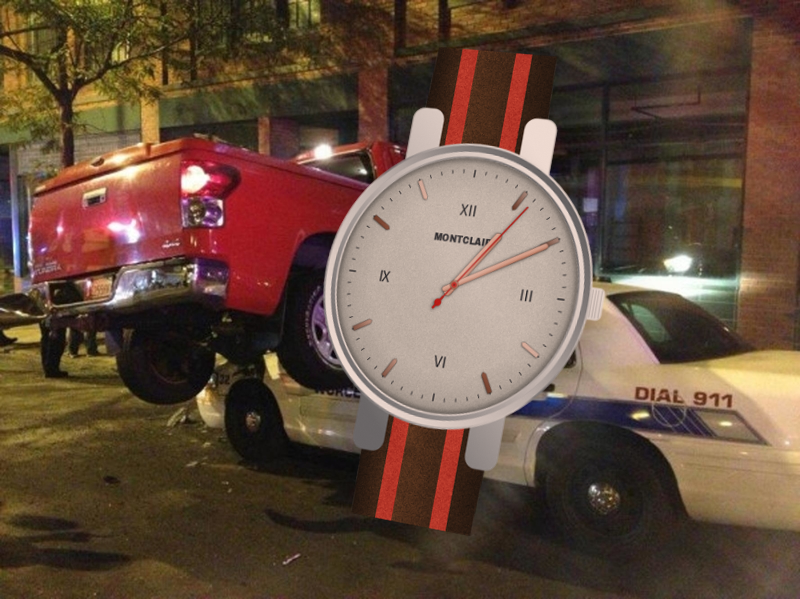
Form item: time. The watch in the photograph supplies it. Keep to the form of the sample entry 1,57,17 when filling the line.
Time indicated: 1,10,06
